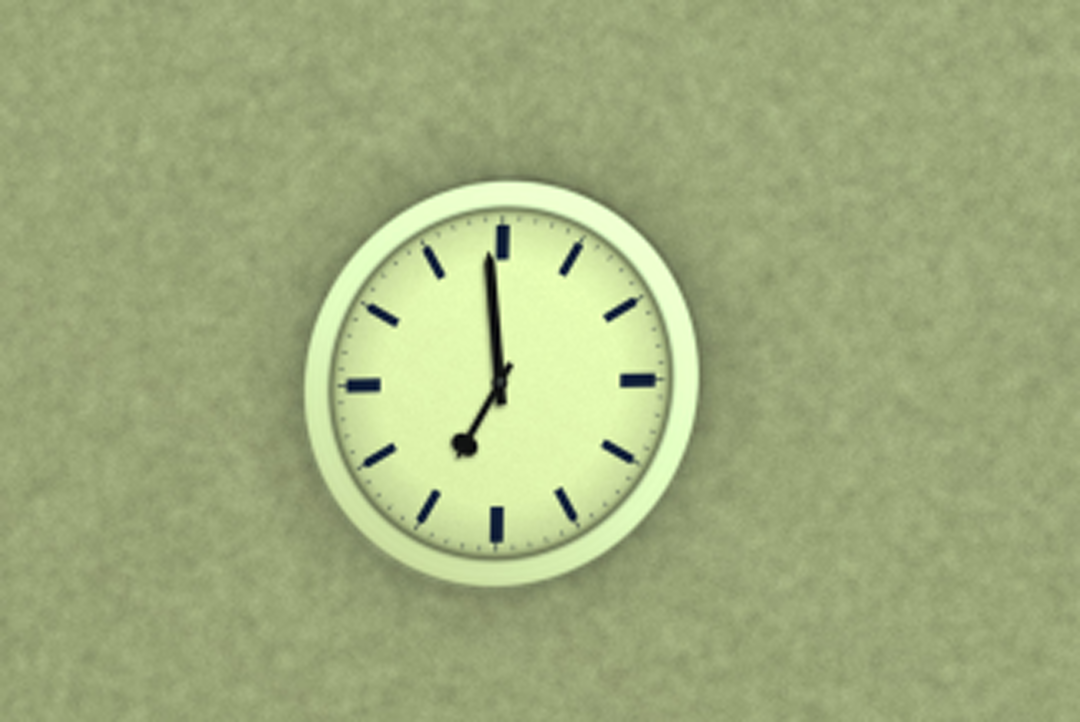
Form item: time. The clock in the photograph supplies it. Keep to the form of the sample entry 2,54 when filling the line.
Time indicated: 6,59
